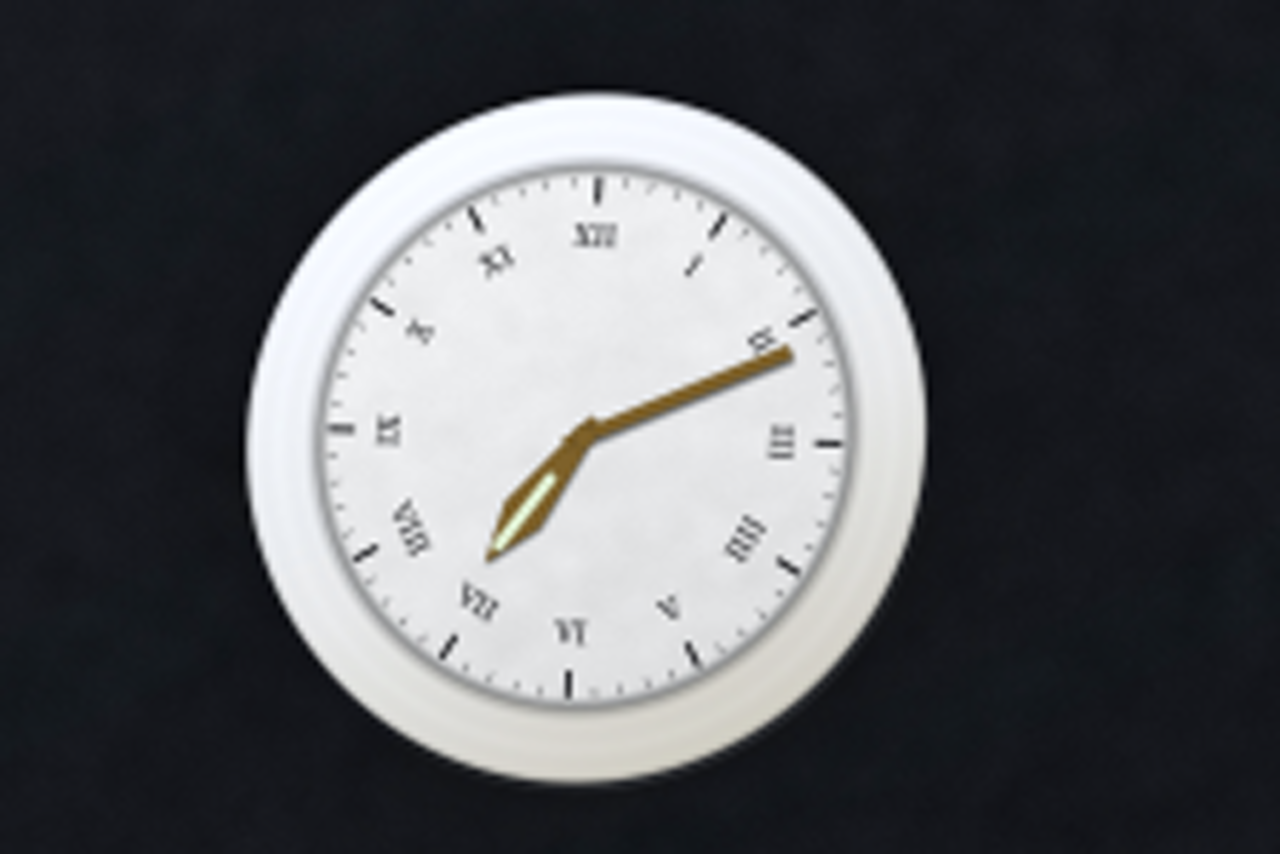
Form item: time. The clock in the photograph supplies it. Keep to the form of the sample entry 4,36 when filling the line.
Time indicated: 7,11
